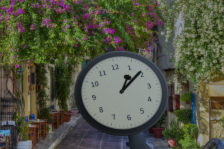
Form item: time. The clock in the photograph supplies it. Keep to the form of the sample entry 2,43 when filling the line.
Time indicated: 1,09
